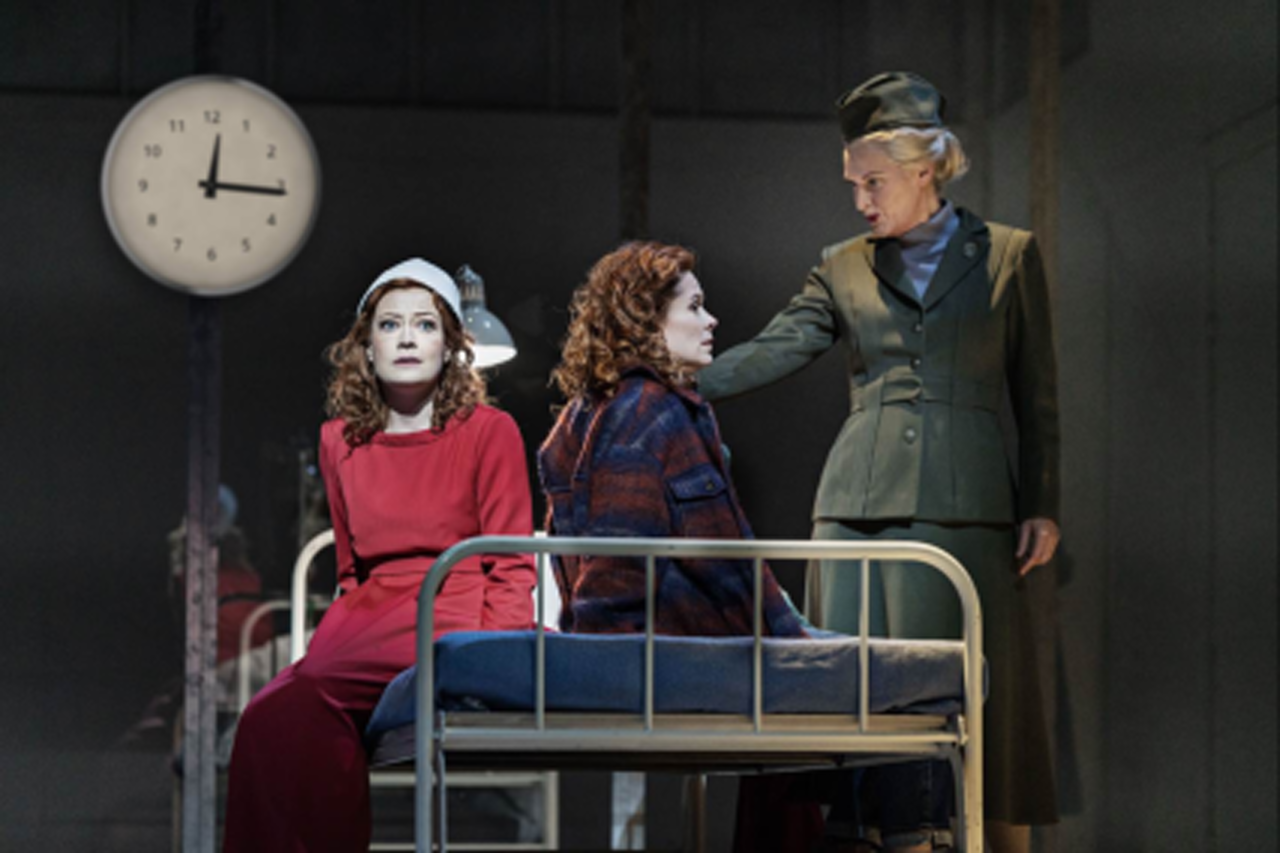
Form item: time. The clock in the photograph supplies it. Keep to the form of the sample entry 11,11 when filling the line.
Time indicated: 12,16
